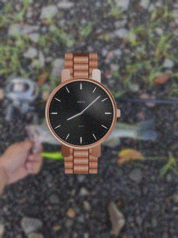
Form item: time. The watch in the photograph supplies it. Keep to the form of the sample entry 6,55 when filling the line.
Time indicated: 8,08
